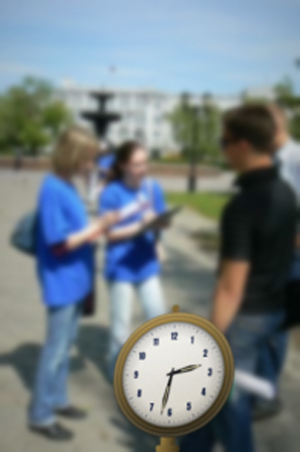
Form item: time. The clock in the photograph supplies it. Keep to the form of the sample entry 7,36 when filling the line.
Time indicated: 2,32
